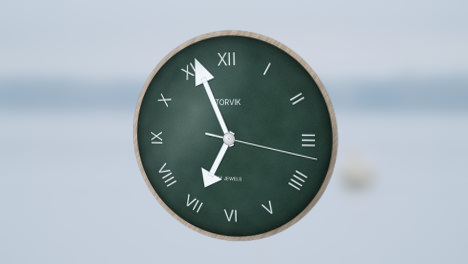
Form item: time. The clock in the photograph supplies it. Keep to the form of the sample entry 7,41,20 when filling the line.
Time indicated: 6,56,17
